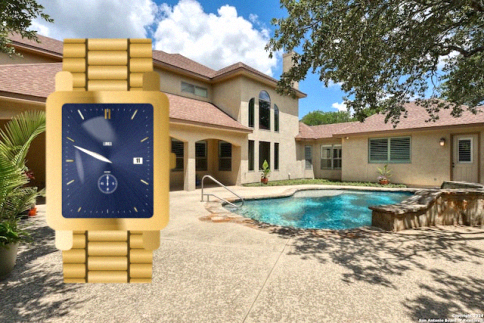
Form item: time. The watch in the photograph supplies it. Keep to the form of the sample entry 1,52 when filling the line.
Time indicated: 9,49
